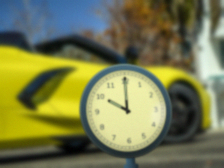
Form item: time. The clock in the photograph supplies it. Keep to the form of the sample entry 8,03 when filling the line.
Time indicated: 10,00
